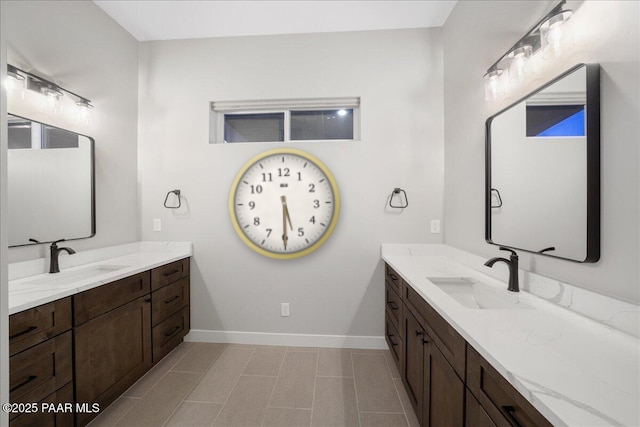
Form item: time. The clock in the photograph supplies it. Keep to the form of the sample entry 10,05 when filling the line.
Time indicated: 5,30
